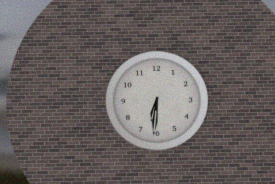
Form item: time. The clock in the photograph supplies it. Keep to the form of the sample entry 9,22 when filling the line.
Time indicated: 6,31
